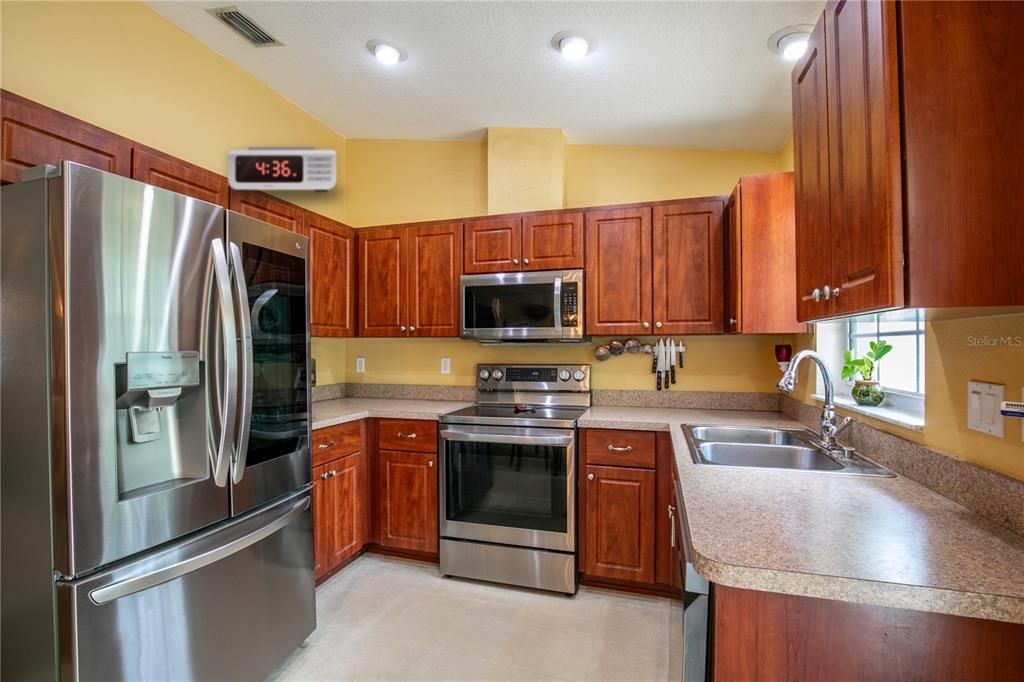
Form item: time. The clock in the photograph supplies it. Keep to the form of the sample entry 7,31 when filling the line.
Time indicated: 4,36
